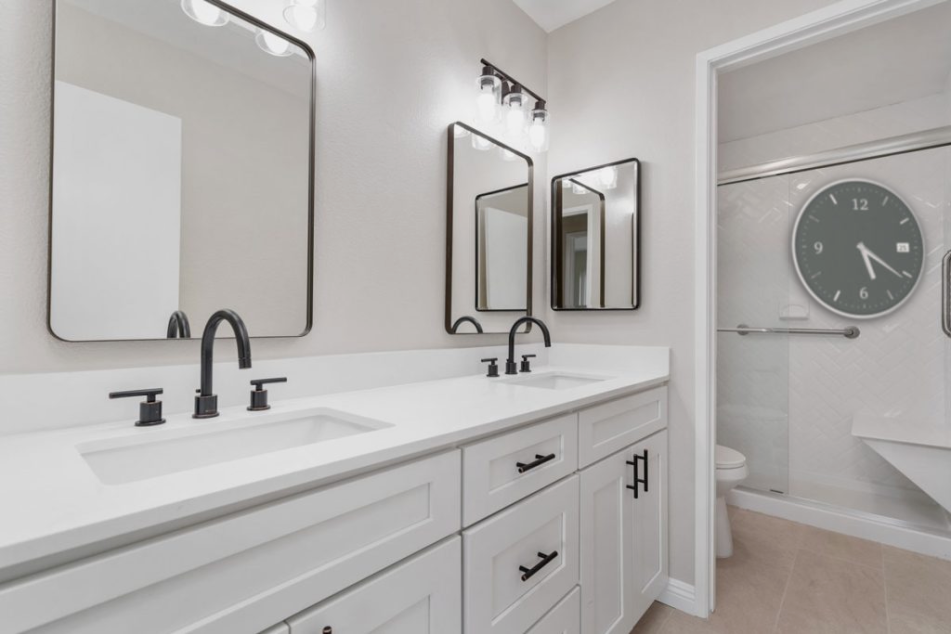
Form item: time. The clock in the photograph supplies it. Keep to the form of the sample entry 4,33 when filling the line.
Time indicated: 5,21
